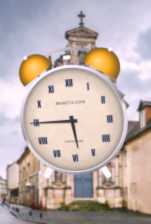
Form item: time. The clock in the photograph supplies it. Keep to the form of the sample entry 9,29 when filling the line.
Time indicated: 5,45
